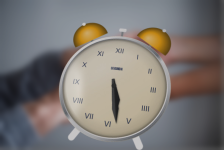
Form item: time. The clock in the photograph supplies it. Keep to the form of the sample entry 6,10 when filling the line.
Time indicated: 5,28
